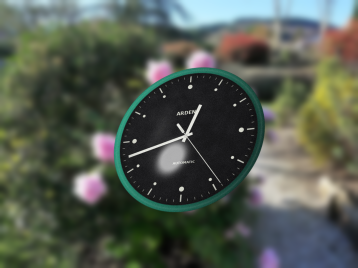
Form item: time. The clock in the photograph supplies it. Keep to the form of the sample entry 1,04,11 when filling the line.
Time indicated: 12,42,24
